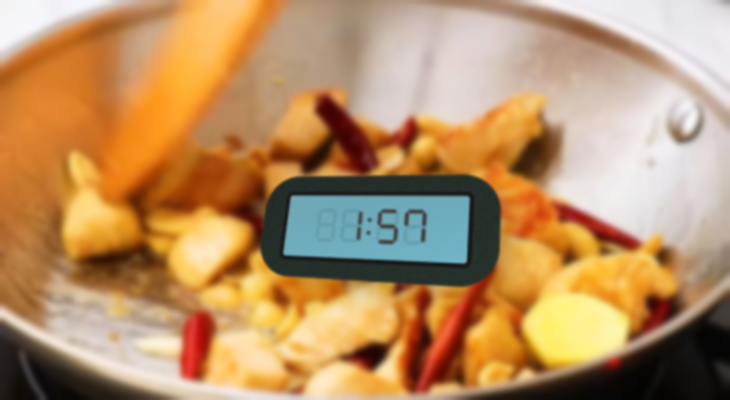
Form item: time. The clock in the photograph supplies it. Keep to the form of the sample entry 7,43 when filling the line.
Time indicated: 1,57
